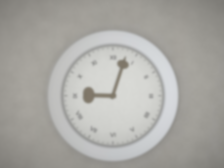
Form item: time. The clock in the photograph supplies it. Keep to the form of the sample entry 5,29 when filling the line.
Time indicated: 9,03
